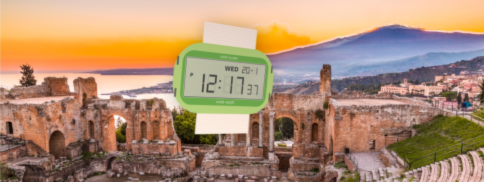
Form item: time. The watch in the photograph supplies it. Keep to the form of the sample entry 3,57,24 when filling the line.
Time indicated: 12,17,37
